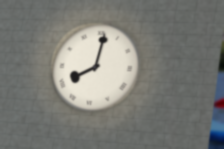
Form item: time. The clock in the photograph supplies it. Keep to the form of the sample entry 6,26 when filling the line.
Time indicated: 8,01
